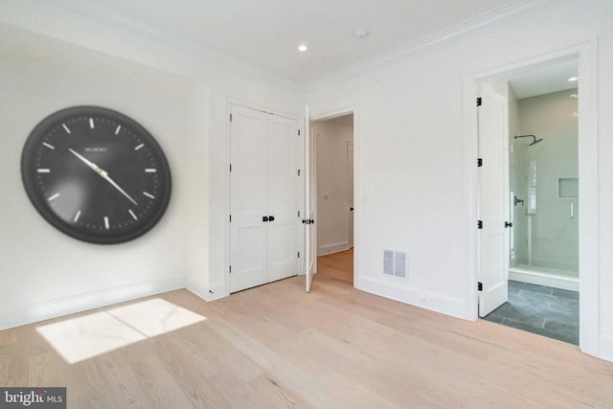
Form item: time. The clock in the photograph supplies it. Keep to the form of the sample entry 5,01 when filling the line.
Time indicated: 10,23
